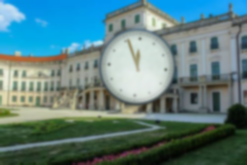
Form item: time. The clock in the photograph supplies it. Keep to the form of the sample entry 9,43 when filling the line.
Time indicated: 11,56
